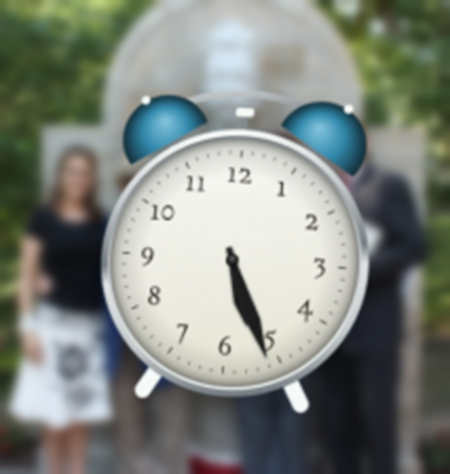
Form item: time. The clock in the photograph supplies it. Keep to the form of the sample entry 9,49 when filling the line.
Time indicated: 5,26
